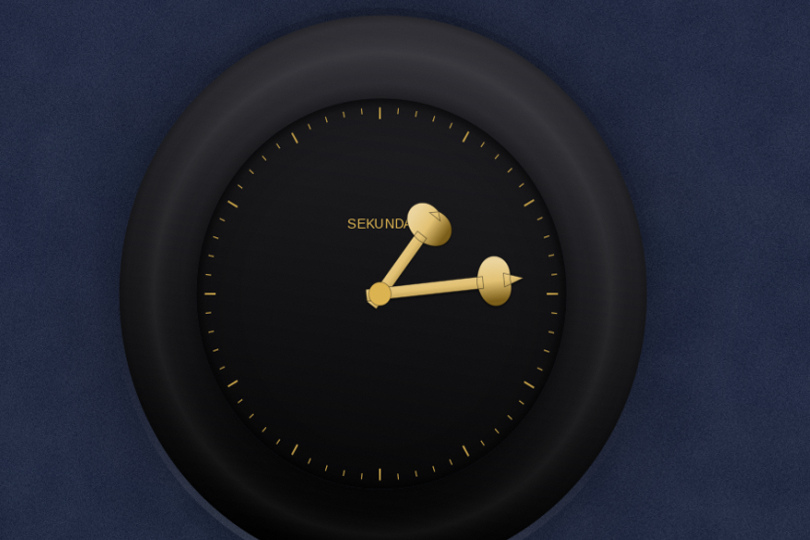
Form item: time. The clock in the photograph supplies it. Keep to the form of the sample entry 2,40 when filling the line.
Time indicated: 1,14
